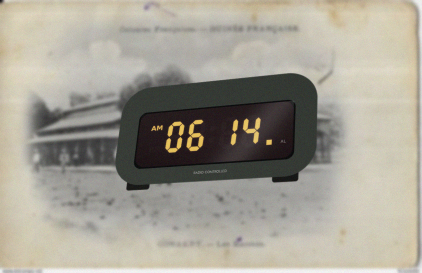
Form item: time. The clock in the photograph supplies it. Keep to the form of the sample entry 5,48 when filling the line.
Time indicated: 6,14
